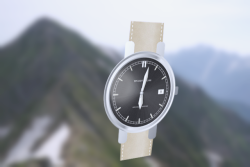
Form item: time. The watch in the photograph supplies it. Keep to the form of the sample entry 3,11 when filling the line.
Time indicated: 6,02
